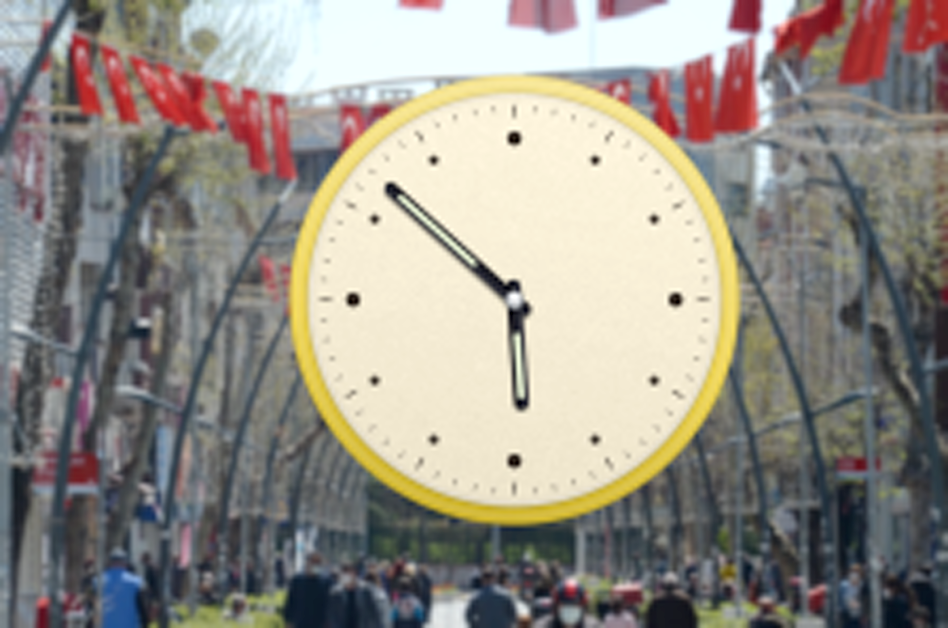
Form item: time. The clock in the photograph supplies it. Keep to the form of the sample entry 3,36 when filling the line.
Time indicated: 5,52
